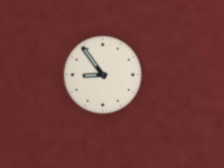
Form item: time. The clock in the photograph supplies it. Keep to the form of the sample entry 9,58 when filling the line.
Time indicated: 8,54
